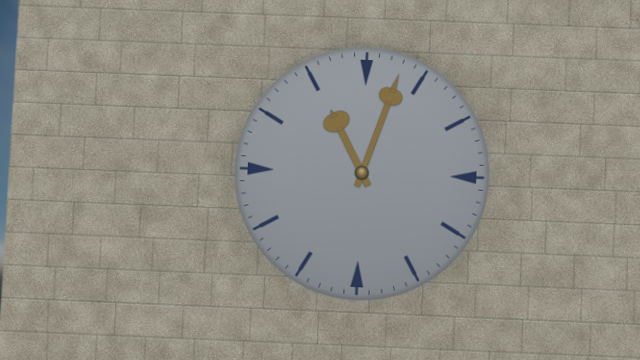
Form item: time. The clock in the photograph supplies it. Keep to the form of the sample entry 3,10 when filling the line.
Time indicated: 11,03
